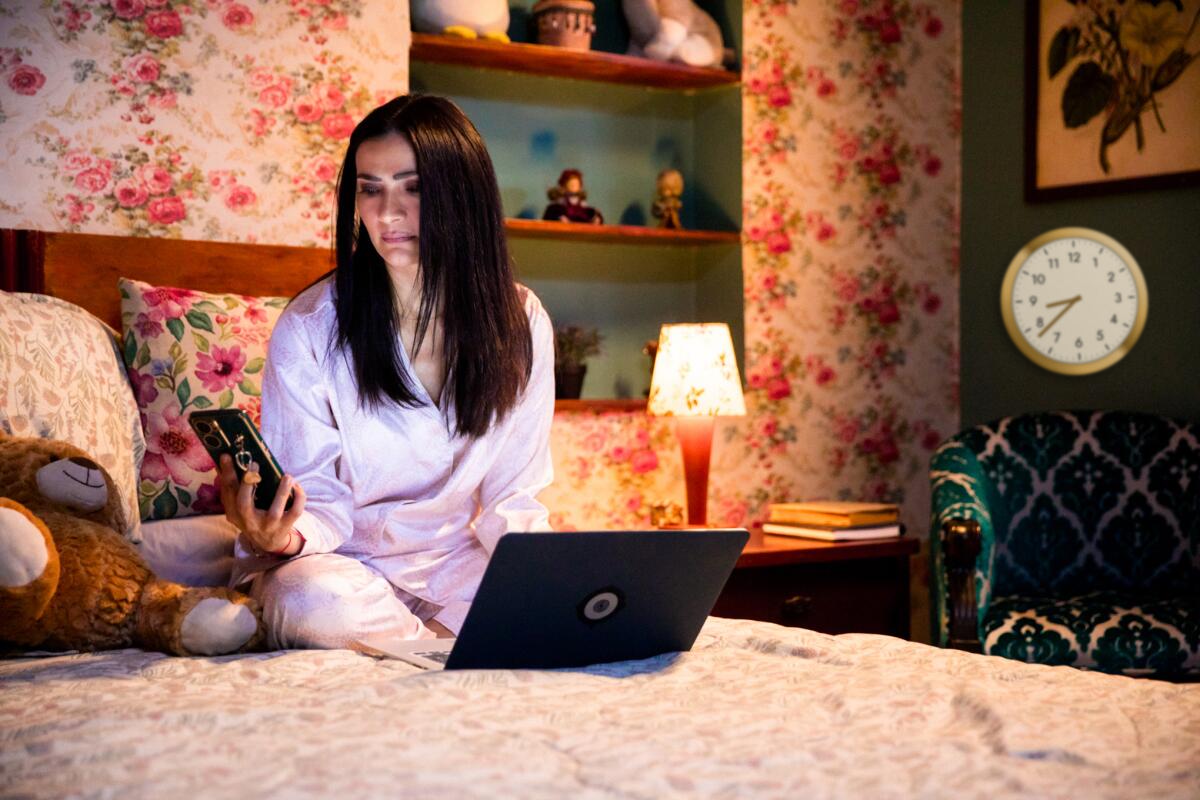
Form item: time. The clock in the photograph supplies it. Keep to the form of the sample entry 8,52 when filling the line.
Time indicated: 8,38
